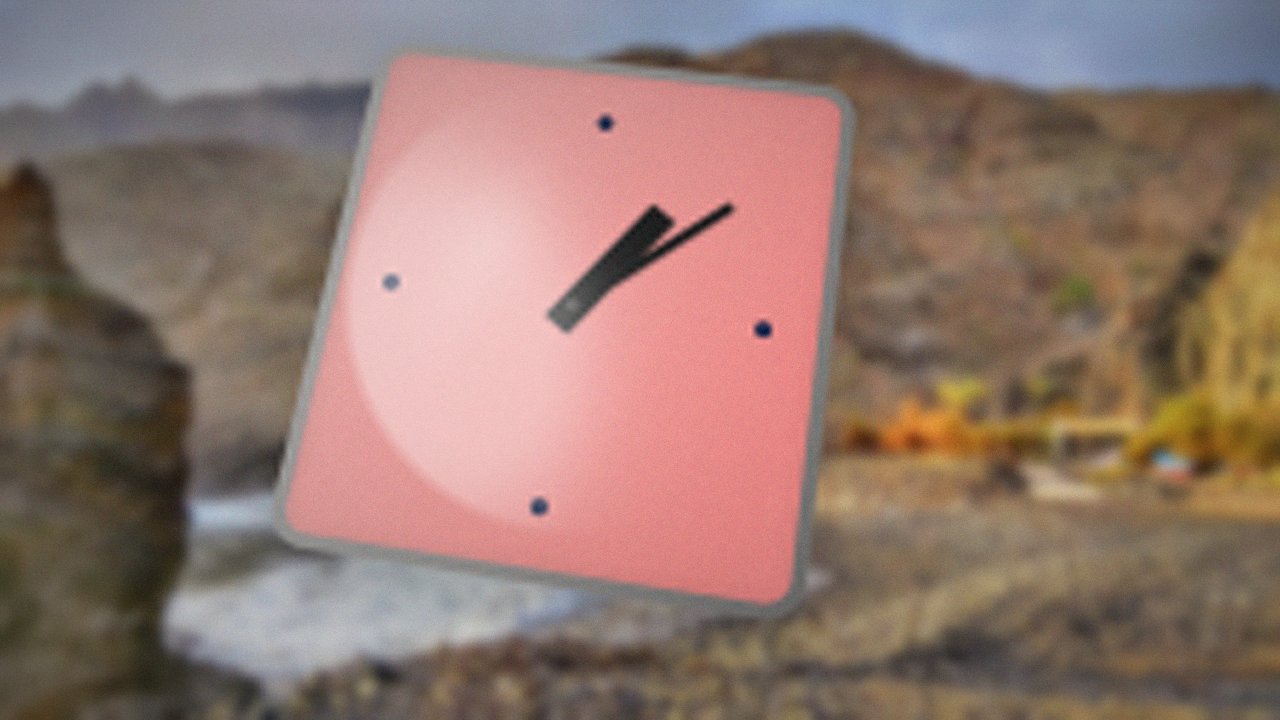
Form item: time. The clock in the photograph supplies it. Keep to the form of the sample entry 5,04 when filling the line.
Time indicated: 1,08
